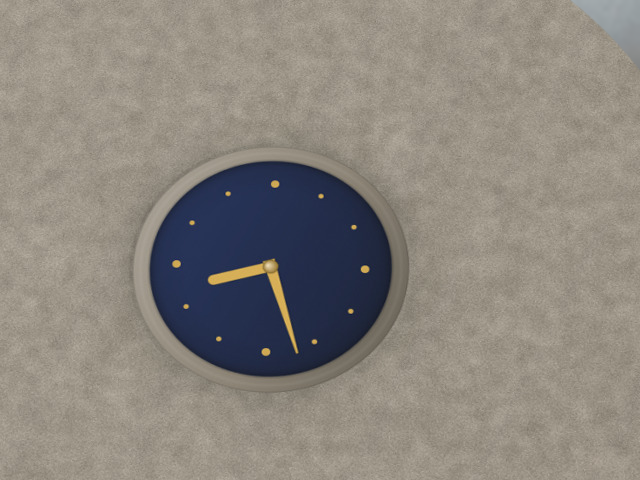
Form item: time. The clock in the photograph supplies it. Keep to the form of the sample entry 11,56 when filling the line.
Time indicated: 8,27
